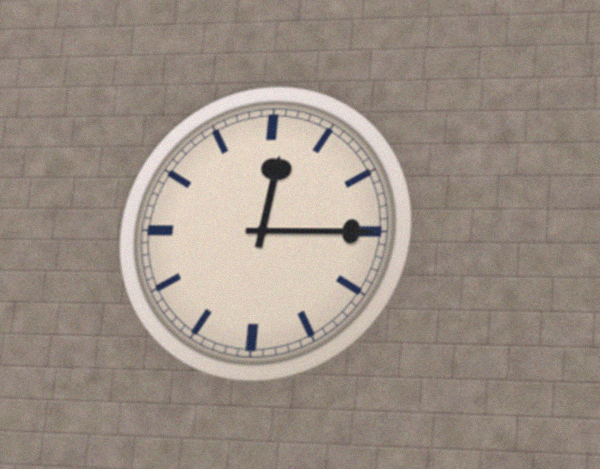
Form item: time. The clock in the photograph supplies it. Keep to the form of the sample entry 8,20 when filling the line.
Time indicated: 12,15
